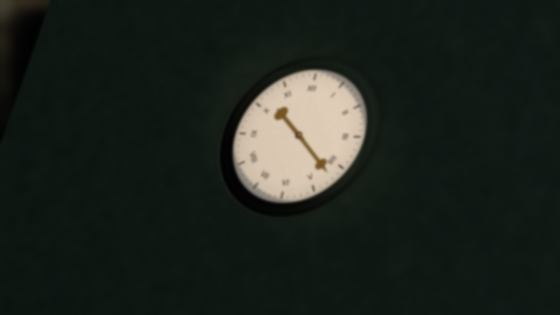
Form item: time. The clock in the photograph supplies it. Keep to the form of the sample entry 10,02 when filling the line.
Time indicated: 10,22
